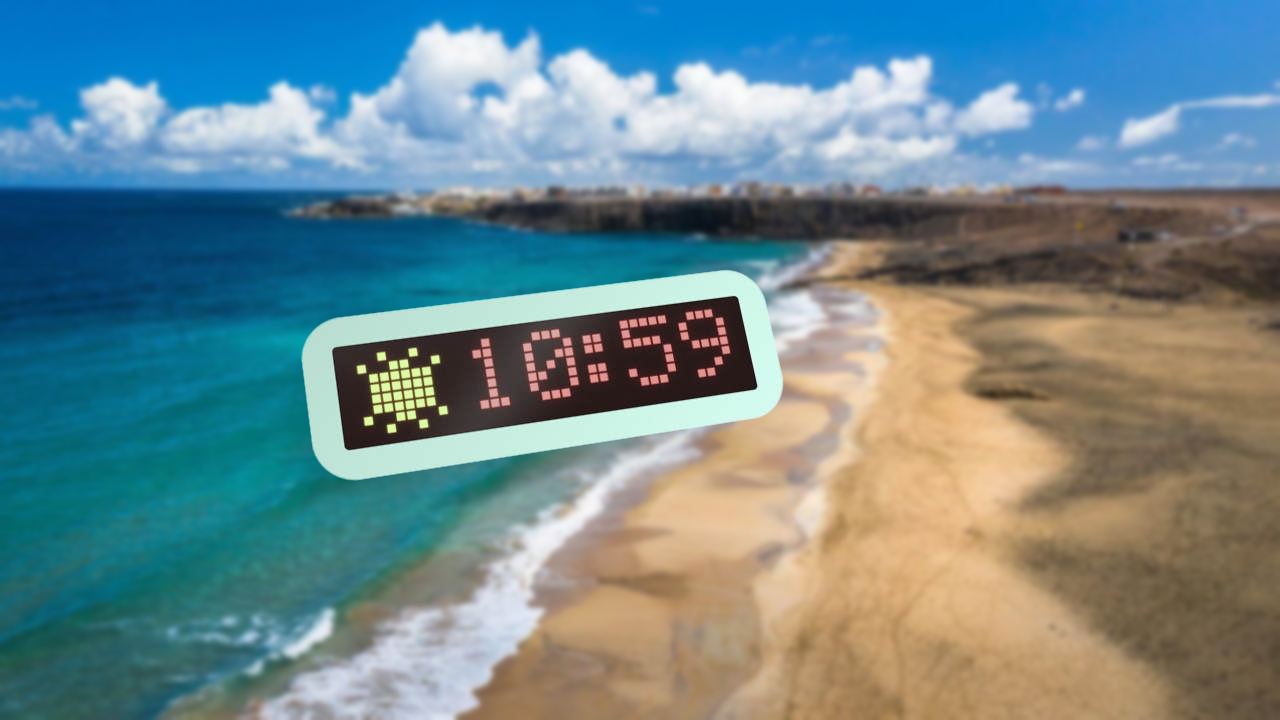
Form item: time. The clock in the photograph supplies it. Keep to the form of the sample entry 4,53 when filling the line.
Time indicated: 10,59
